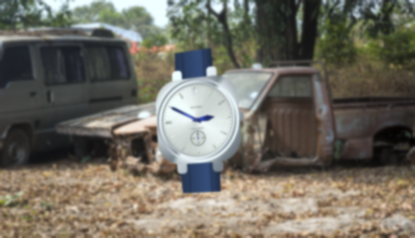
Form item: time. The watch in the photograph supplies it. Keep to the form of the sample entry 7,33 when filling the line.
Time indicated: 2,50
